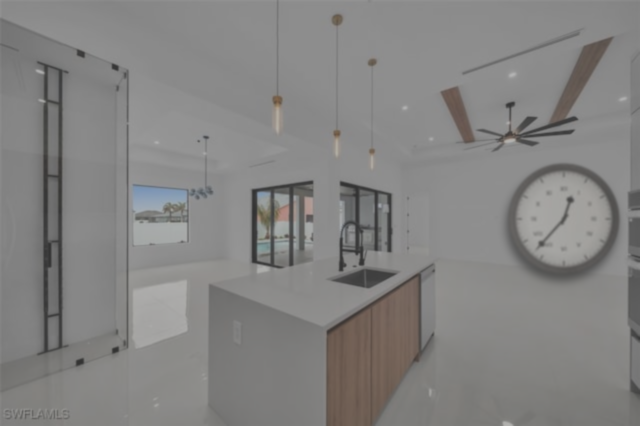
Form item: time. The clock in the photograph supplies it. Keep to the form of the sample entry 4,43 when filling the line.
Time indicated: 12,37
